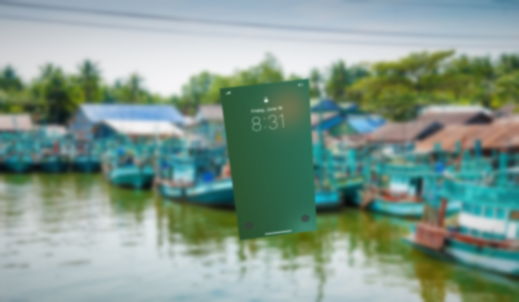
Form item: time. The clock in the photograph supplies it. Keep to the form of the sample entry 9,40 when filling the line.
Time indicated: 8,31
